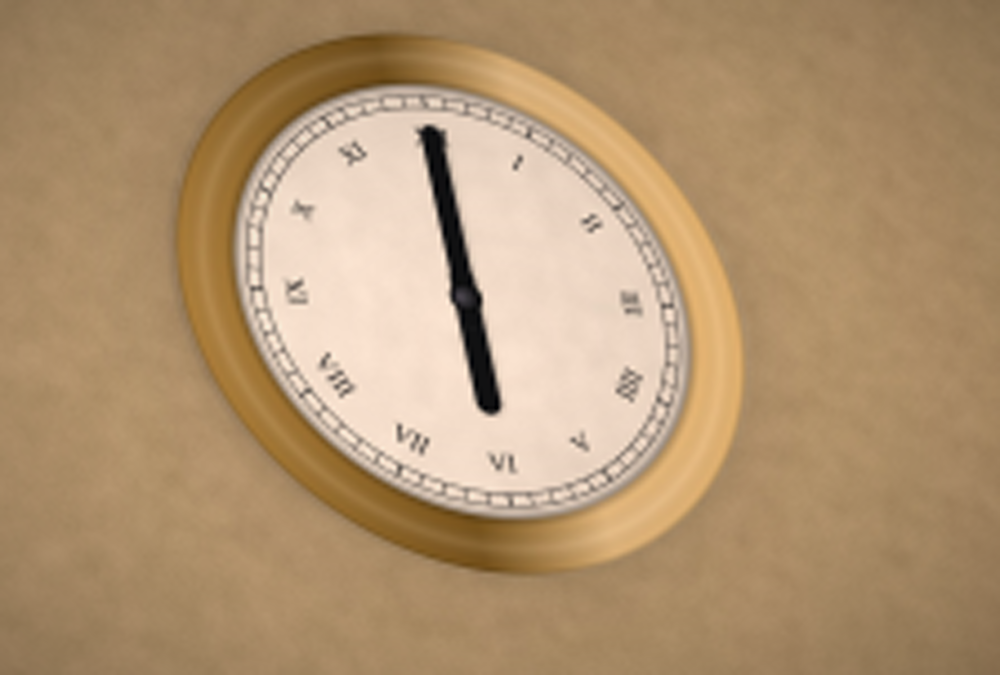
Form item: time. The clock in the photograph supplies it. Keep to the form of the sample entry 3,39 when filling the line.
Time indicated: 6,00
